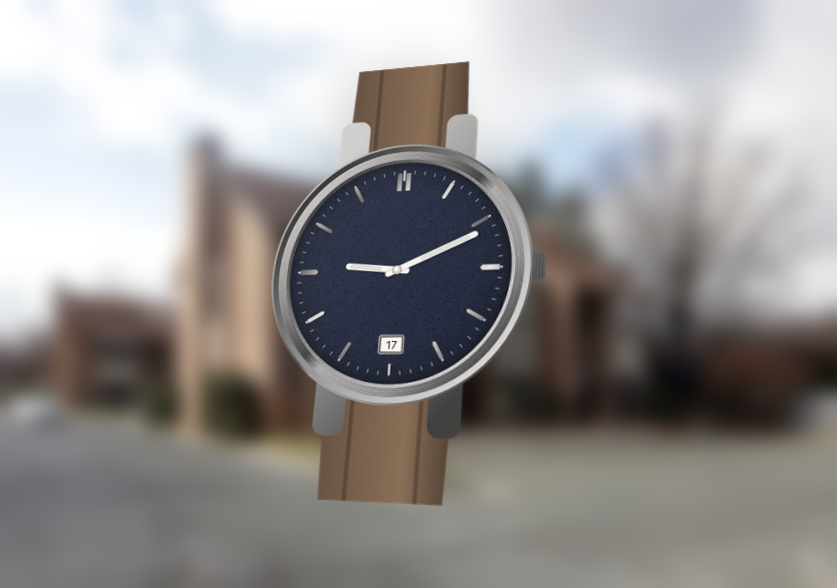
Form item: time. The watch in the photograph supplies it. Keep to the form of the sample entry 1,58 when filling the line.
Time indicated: 9,11
